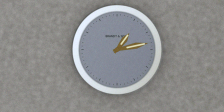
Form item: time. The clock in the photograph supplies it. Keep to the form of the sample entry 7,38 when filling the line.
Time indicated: 1,13
